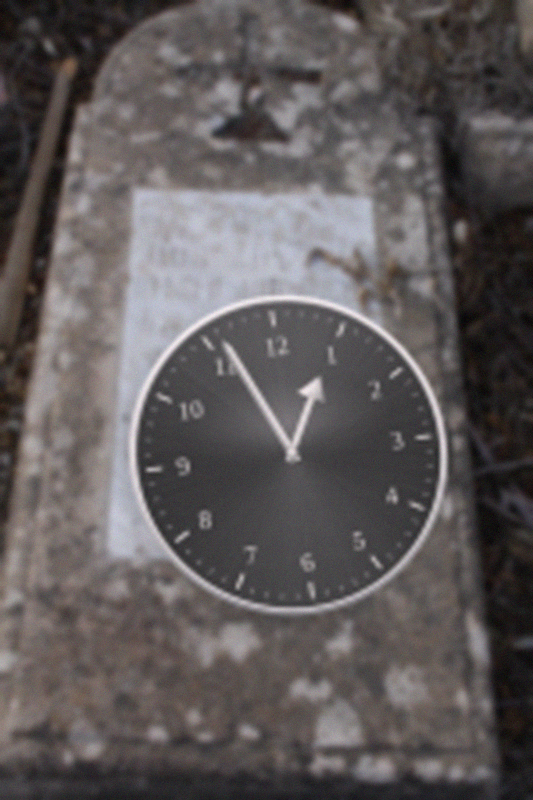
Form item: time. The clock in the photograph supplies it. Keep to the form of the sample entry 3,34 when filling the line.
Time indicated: 12,56
